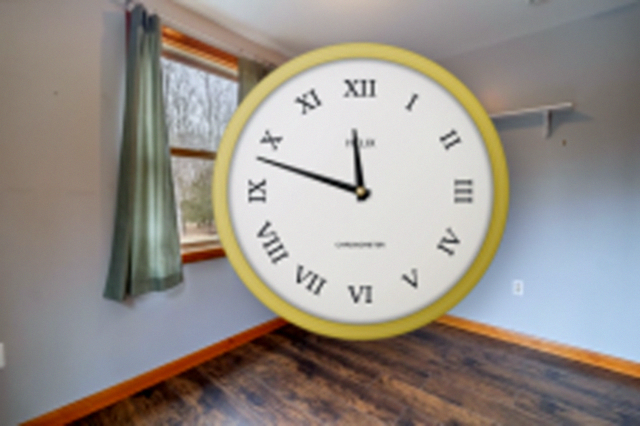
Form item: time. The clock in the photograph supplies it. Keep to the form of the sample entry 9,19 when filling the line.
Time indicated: 11,48
